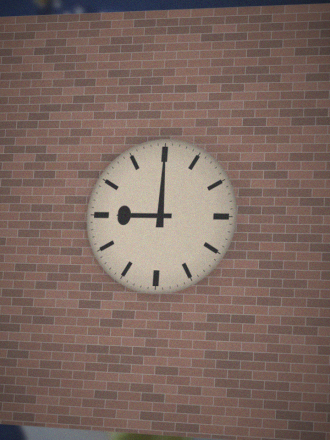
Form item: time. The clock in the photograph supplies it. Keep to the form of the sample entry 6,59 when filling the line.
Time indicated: 9,00
